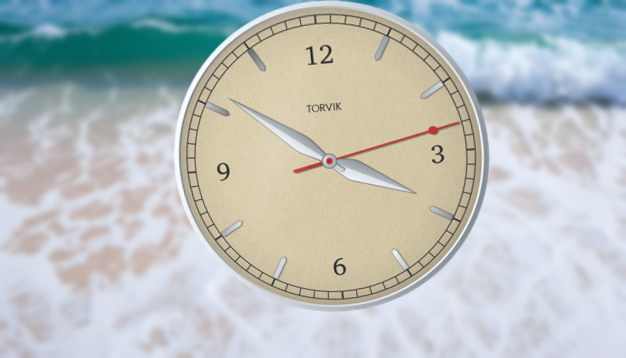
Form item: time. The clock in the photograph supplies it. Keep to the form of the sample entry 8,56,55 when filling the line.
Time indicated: 3,51,13
